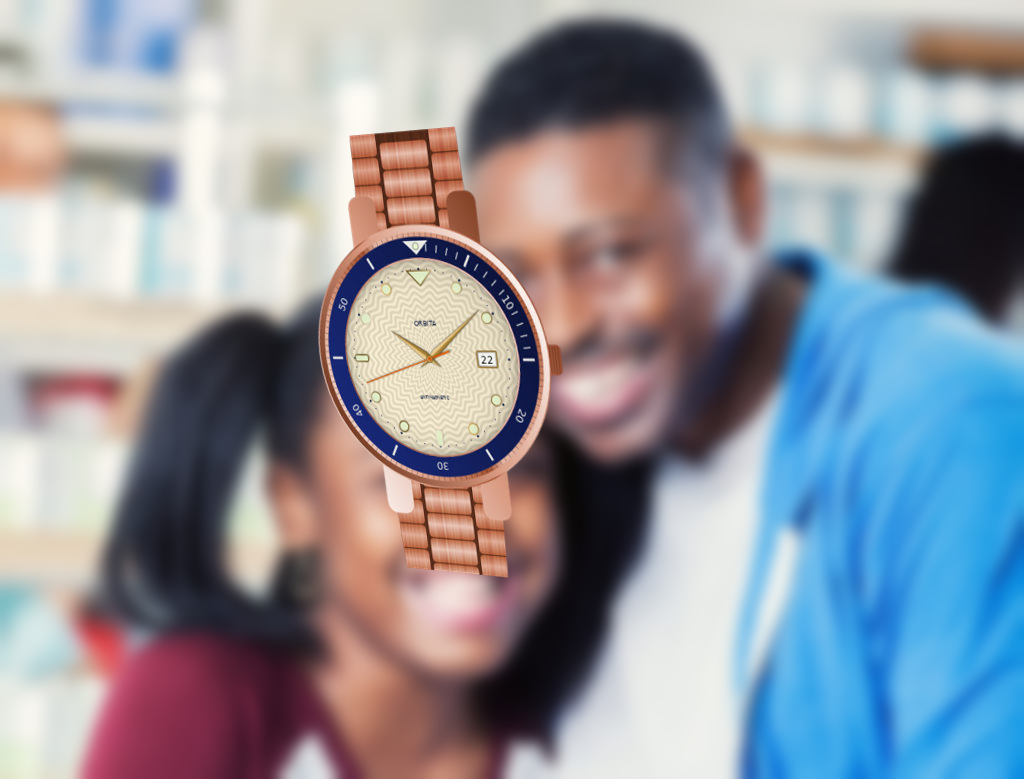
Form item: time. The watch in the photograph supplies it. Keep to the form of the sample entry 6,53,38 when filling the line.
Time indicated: 10,08,42
